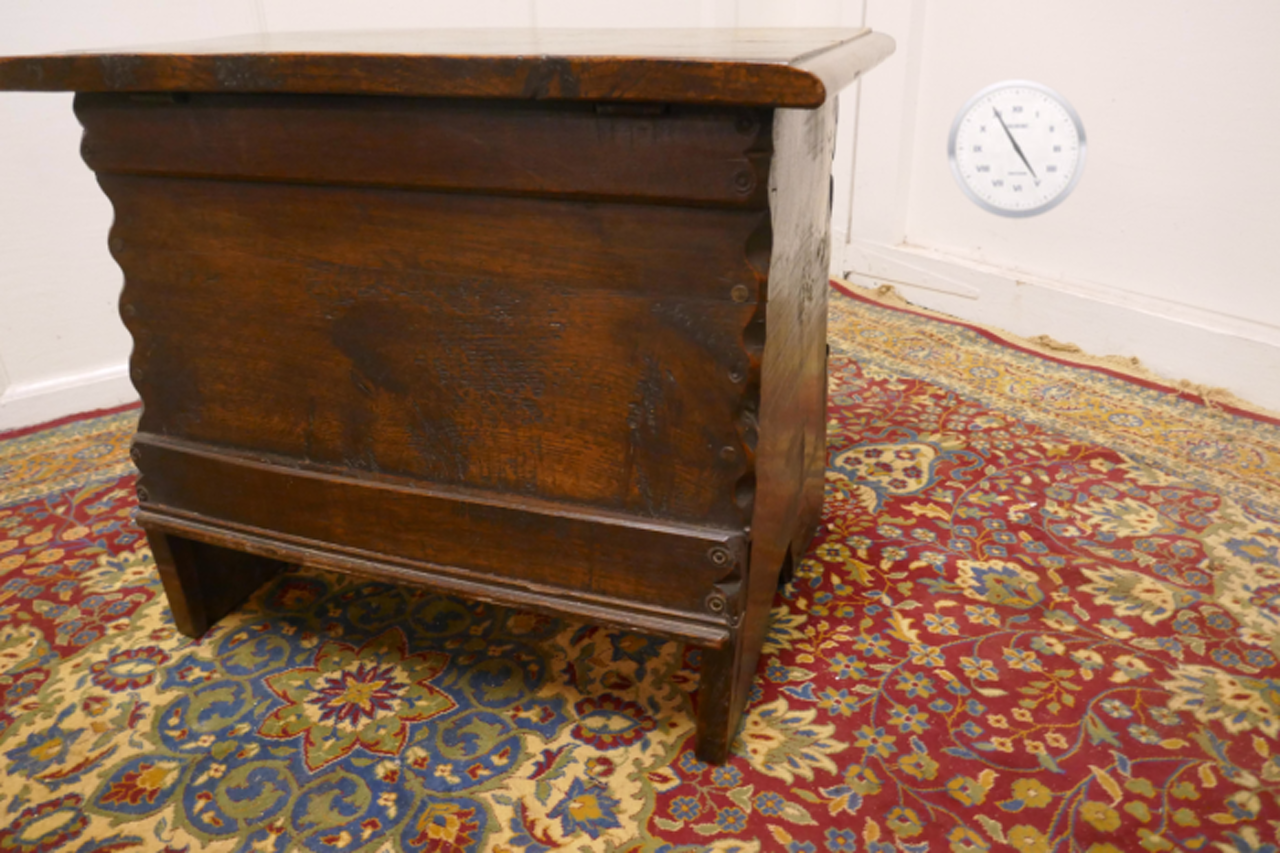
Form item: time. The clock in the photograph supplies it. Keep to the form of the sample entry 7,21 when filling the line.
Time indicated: 4,55
